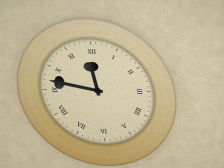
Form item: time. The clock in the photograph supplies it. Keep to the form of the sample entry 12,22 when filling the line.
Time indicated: 11,47
